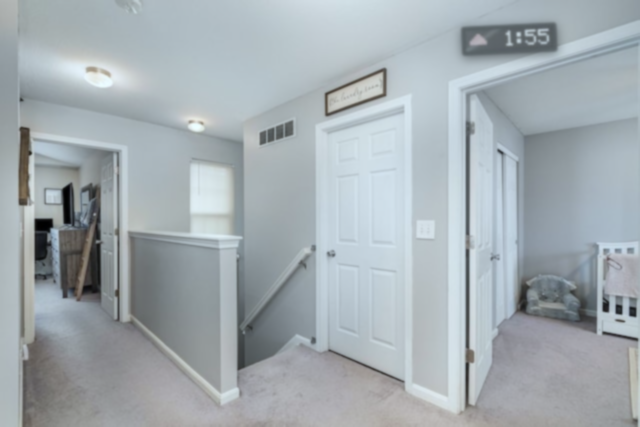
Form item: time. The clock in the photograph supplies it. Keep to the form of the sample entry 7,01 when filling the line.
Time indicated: 1,55
